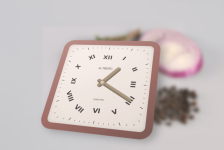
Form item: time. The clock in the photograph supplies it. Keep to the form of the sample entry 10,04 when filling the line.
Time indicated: 1,20
